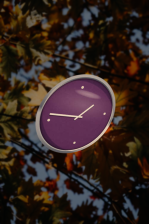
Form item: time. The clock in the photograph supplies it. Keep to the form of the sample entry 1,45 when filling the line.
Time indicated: 1,47
